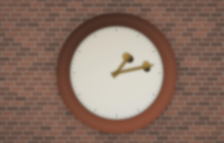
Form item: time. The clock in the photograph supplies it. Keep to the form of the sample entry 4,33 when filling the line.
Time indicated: 1,13
